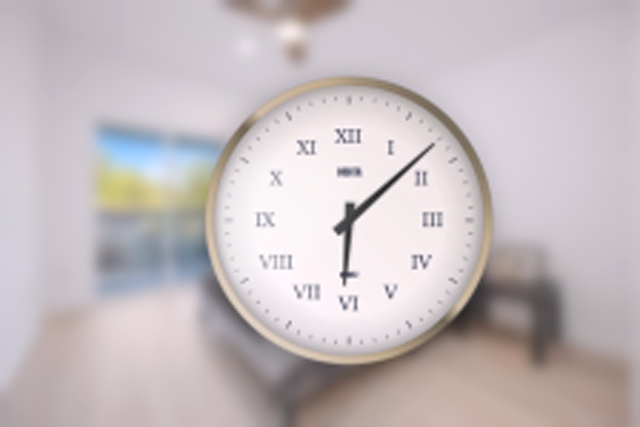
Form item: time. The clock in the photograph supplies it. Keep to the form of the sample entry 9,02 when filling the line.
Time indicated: 6,08
